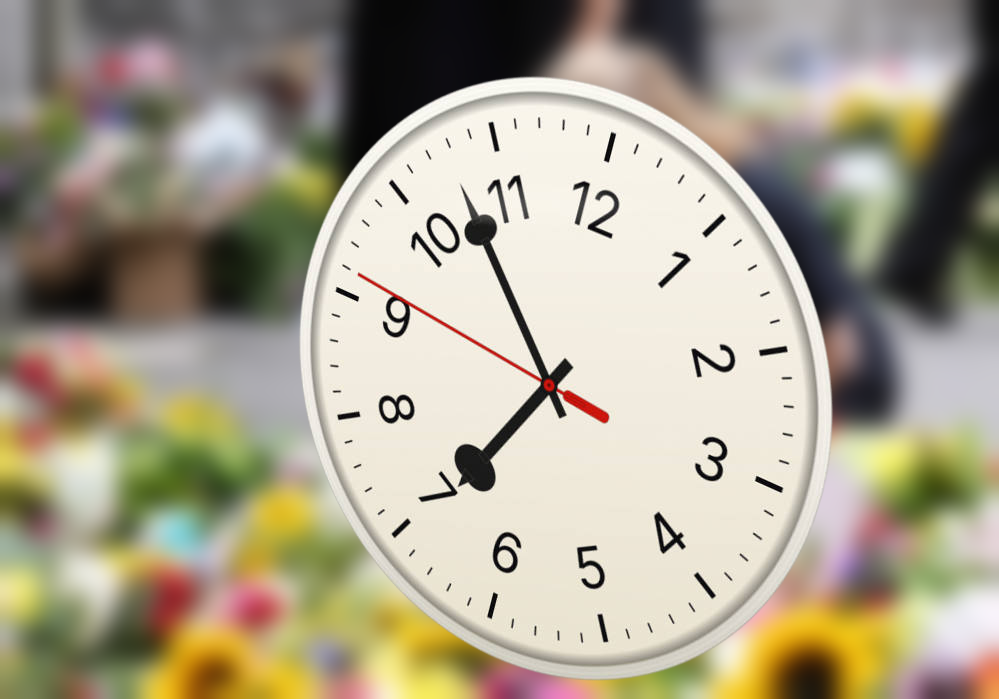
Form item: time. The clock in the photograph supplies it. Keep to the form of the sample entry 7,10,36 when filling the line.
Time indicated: 6,52,46
